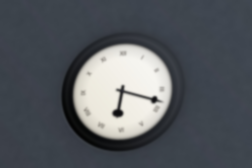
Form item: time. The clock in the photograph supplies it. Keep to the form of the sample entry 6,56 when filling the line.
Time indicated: 6,18
